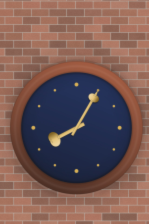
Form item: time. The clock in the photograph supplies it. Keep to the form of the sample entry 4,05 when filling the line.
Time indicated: 8,05
